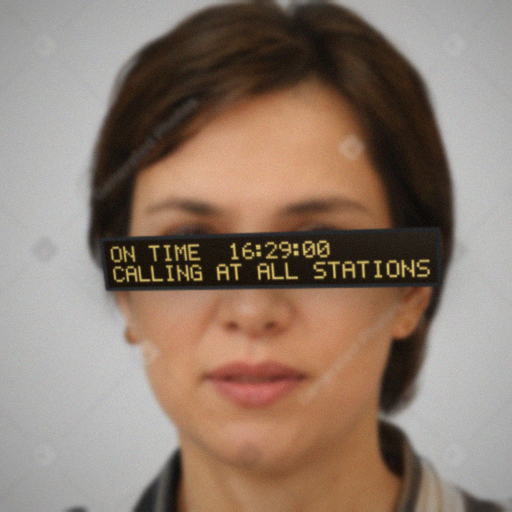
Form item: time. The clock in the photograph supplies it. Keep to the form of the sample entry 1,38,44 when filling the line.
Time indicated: 16,29,00
